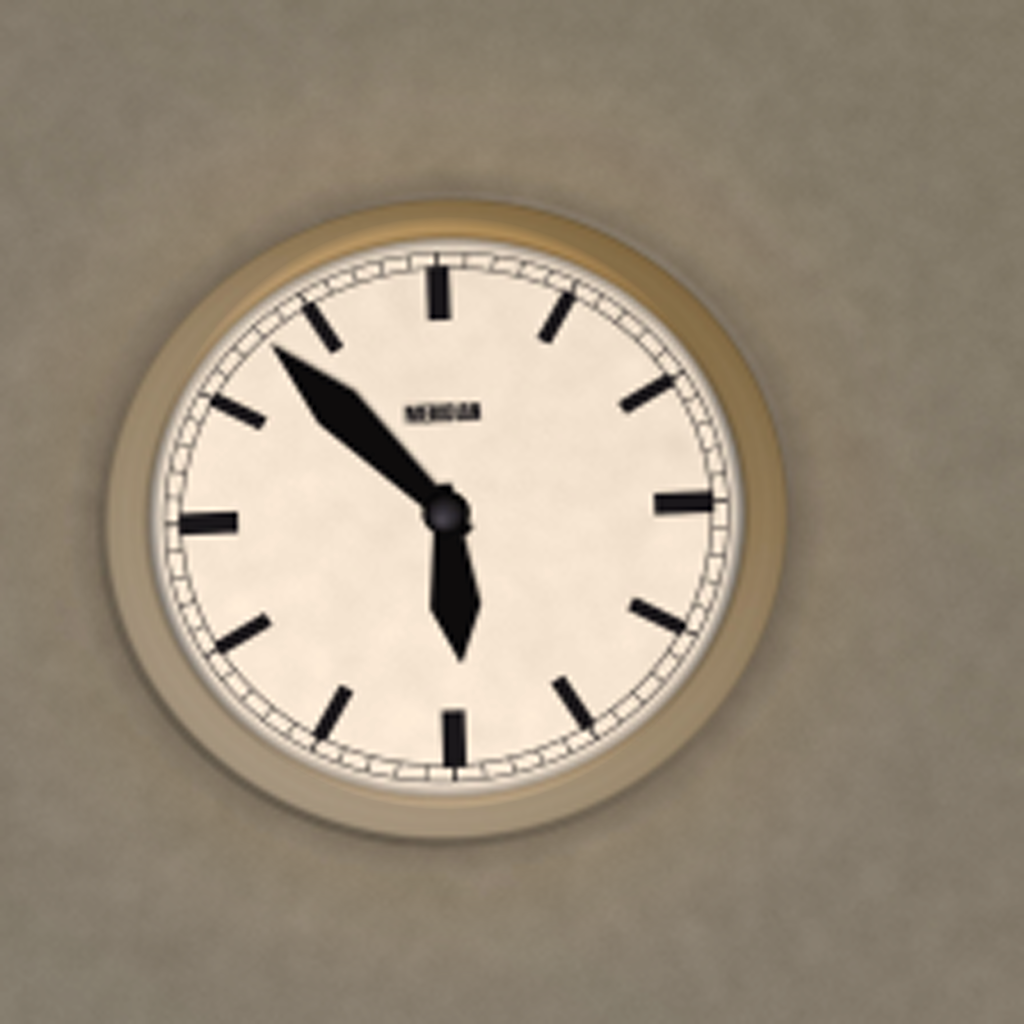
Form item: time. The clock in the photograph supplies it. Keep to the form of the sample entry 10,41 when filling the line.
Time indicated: 5,53
